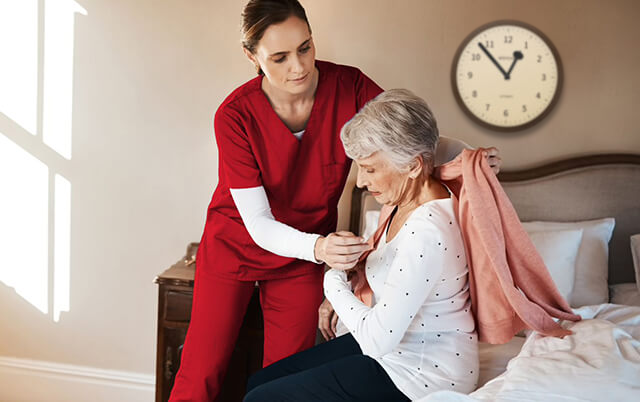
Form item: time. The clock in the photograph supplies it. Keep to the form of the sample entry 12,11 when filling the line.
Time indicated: 12,53
